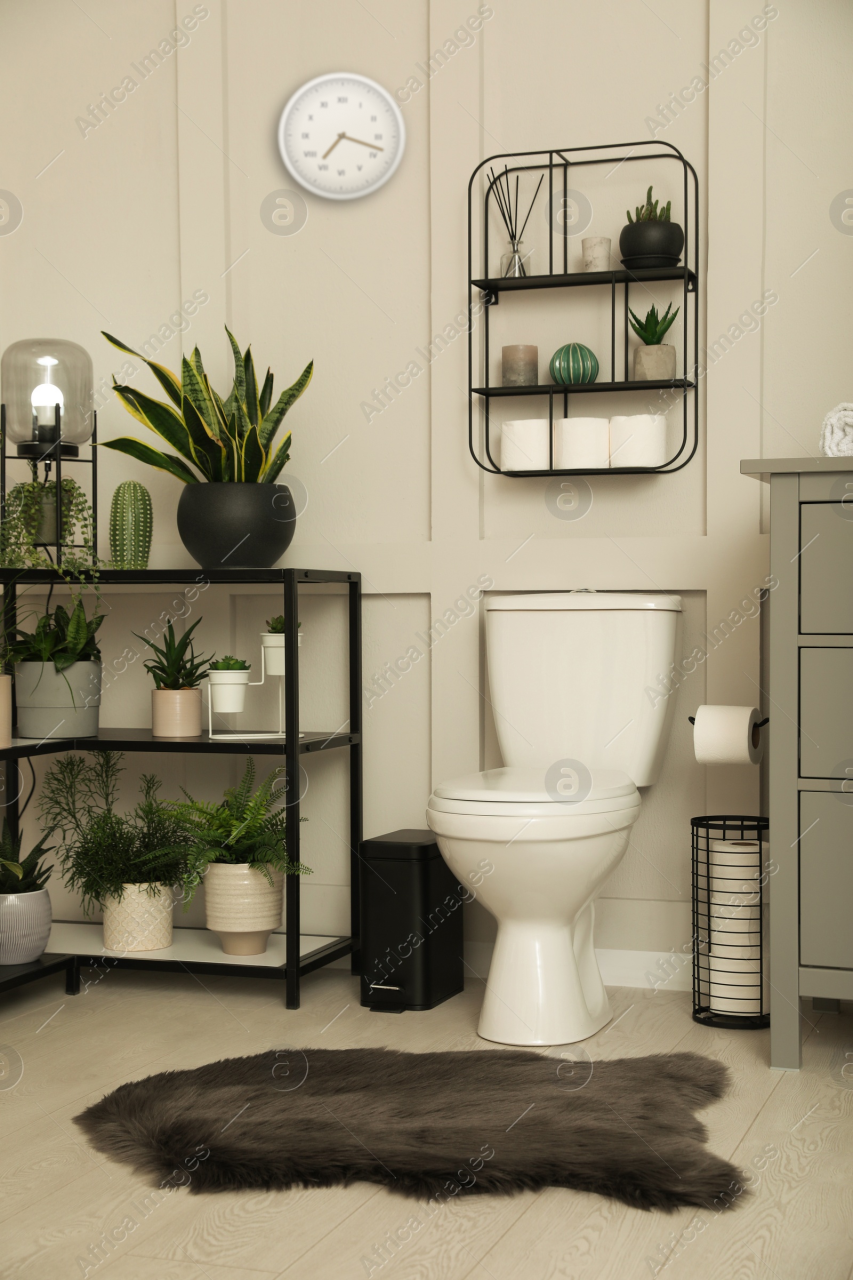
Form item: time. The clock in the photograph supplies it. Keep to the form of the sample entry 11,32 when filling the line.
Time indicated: 7,18
